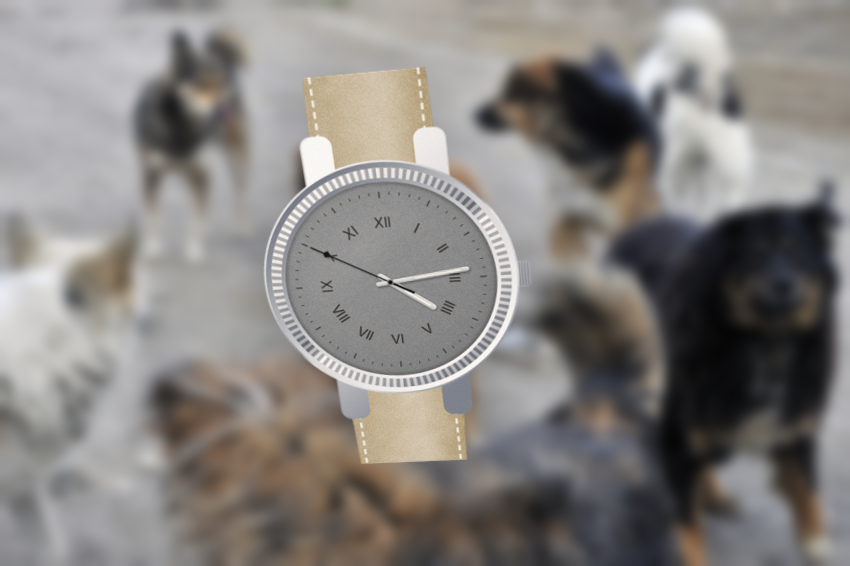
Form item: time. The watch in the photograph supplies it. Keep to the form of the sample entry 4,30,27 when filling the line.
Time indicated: 4,13,50
